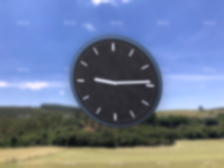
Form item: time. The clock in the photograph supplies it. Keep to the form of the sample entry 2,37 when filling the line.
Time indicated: 9,14
